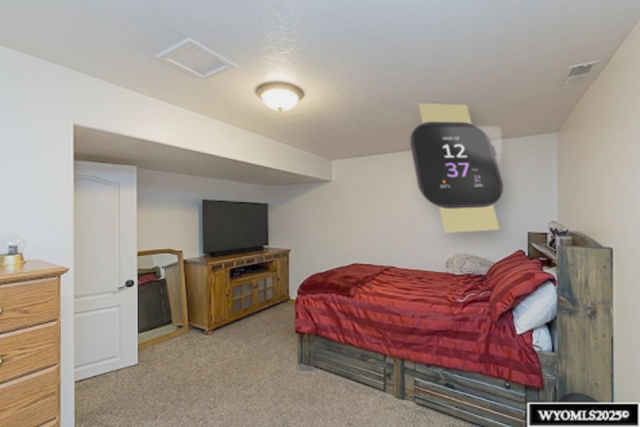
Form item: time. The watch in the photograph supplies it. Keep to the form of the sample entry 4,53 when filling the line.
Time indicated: 12,37
